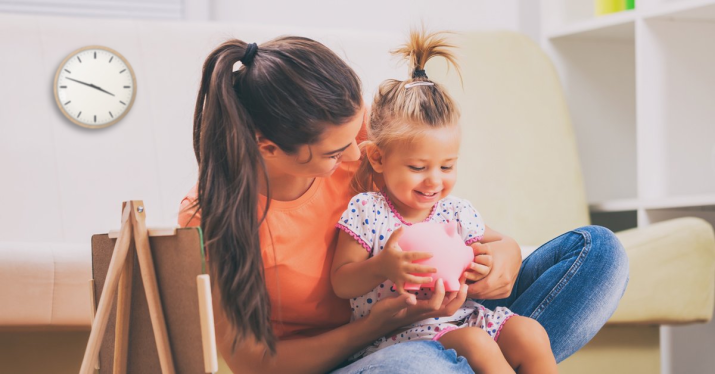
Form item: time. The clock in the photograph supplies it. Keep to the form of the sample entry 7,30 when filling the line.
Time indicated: 3,48
